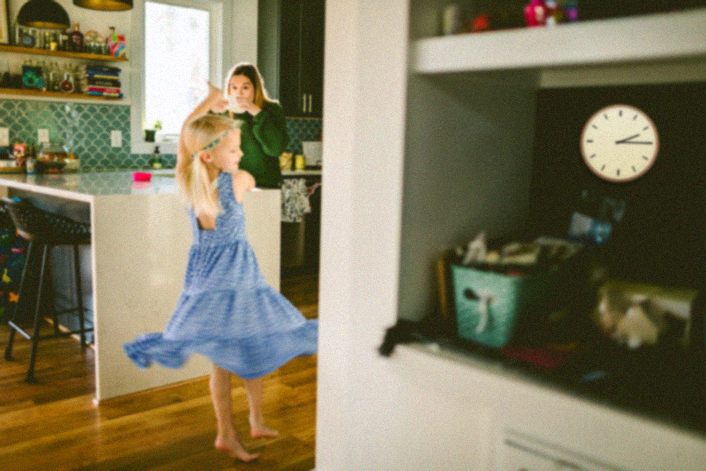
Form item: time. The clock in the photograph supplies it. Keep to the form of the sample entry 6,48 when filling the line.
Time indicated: 2,15
